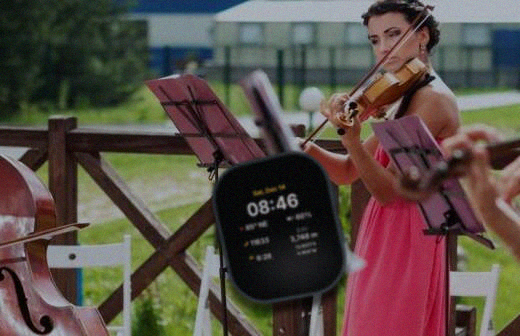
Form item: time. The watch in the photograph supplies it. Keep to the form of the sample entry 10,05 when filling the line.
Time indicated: 8,46
